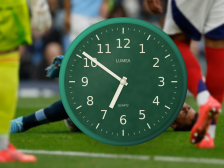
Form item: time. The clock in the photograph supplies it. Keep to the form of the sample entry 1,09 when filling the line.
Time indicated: 6,51
